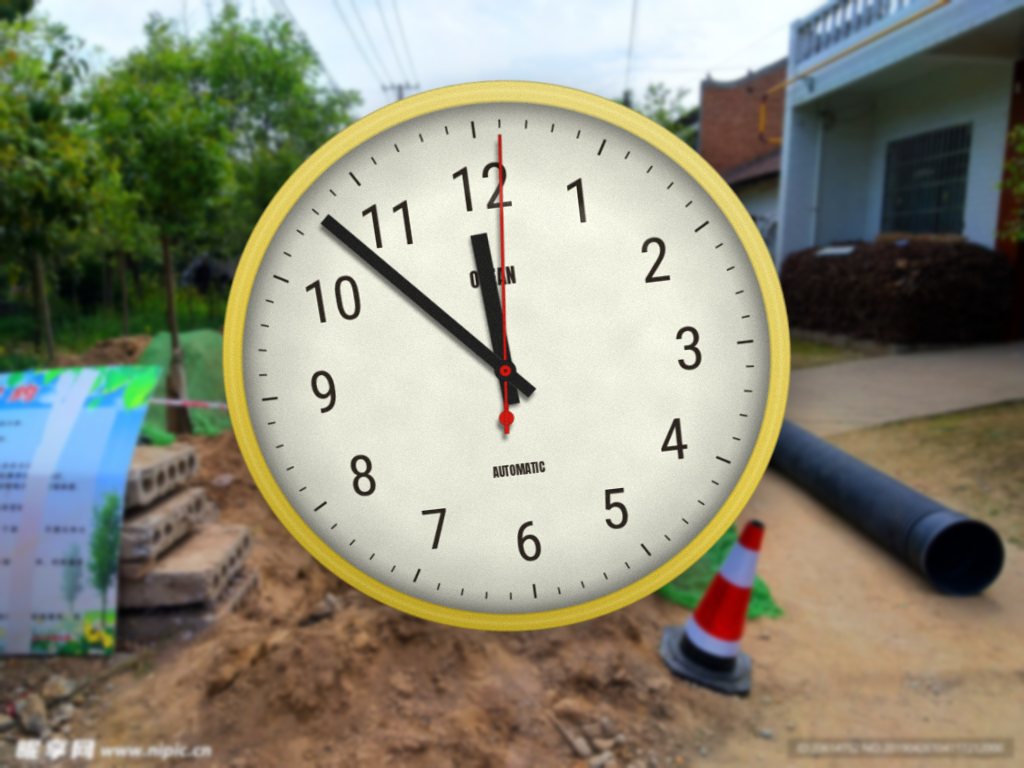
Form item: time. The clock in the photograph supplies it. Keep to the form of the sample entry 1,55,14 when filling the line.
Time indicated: 11,53,01
